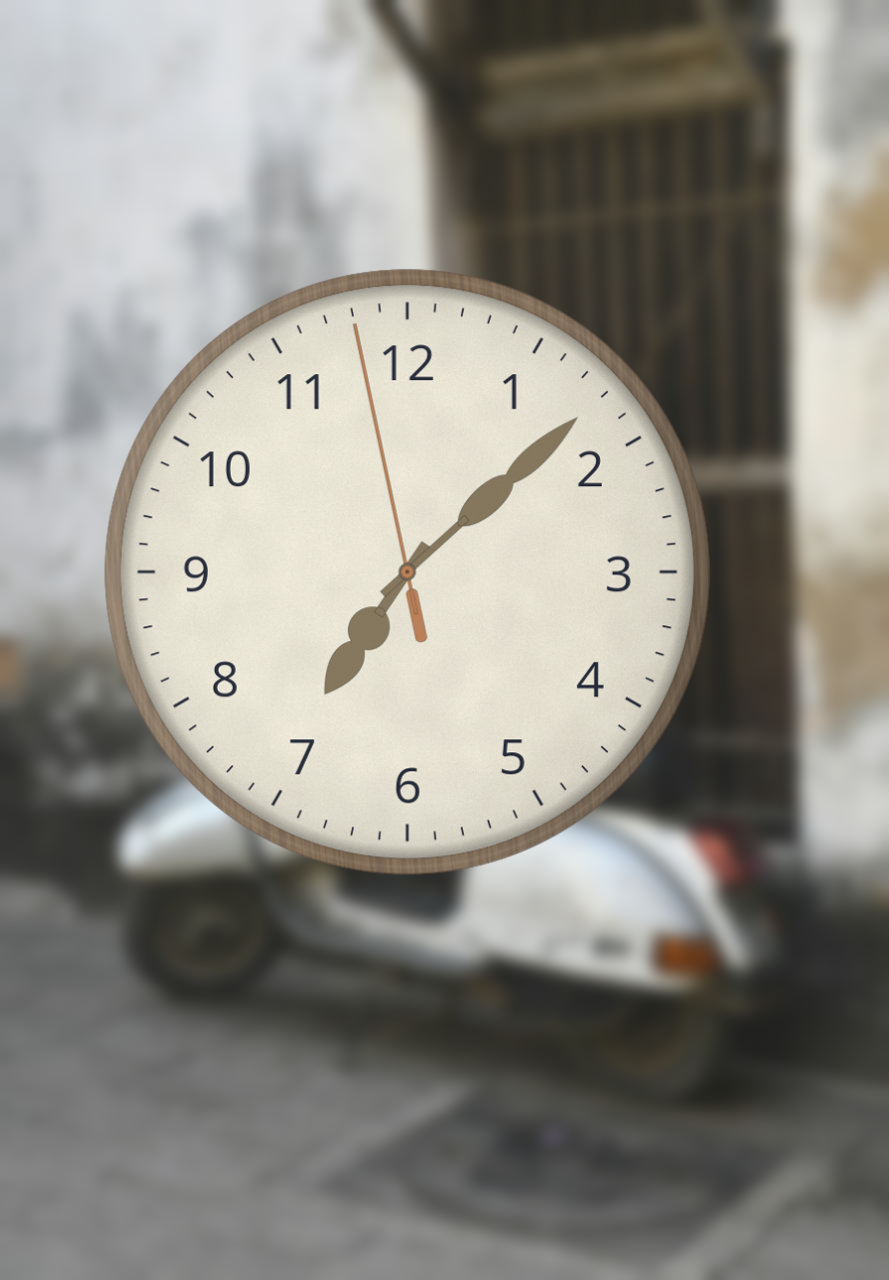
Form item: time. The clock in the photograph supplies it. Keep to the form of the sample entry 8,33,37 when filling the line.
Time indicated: 7,07,58
